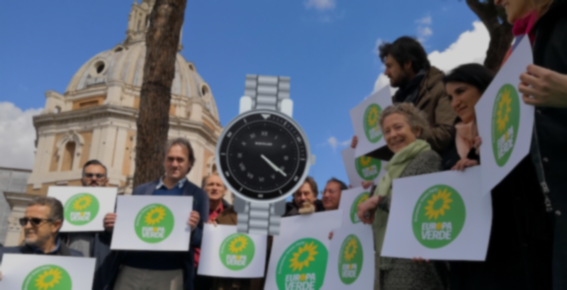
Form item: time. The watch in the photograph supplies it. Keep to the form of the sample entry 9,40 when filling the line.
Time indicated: 4,21
